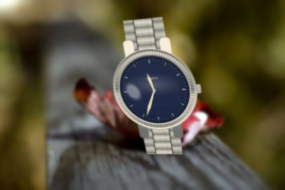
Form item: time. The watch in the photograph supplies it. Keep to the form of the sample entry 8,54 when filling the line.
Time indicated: 11,34
